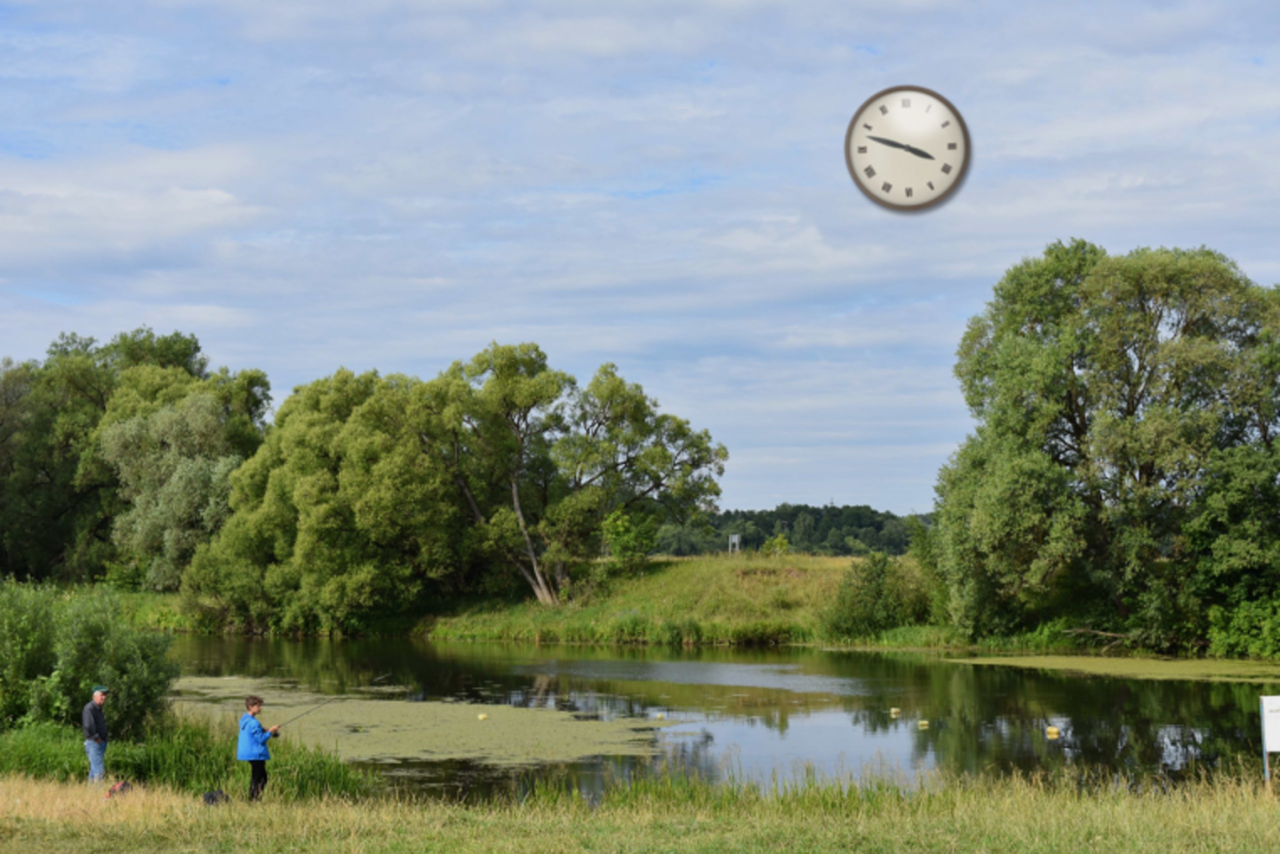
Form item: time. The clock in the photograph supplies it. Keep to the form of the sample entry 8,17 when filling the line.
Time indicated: 3,48
